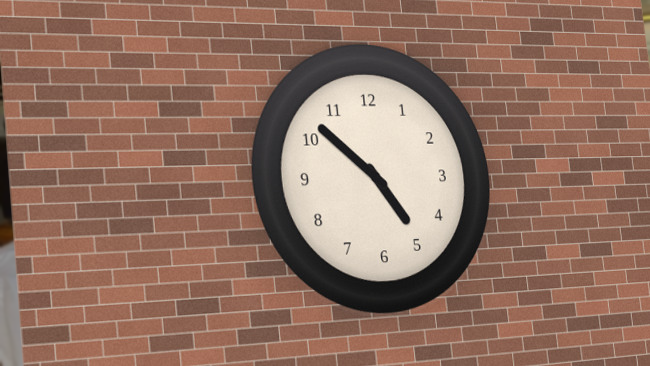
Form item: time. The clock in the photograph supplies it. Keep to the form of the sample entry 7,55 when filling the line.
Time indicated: 4,52
